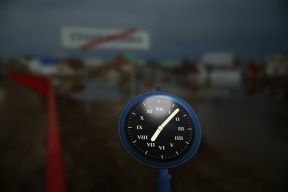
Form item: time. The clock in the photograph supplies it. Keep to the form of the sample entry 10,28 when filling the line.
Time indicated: 7,07
